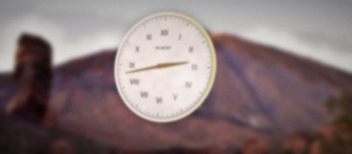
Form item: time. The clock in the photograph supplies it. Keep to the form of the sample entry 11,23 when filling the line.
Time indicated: 2,43
